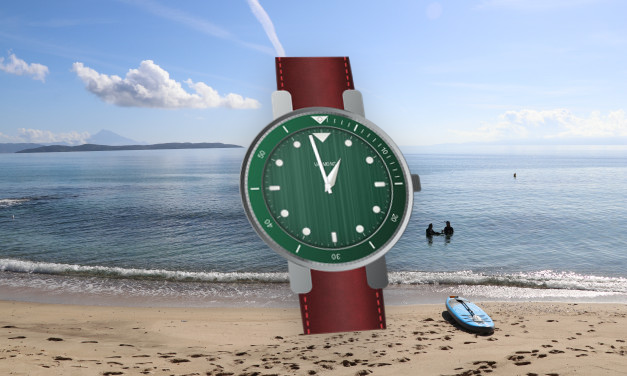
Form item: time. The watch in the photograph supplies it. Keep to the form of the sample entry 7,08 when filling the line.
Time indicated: 12,58
